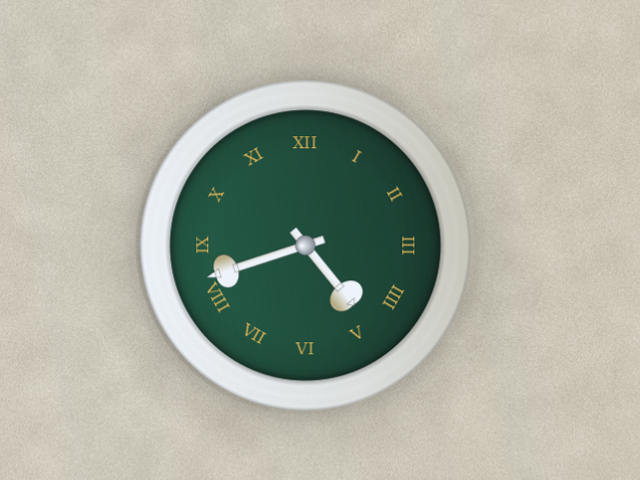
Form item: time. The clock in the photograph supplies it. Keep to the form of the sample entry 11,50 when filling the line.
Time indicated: 4,42
